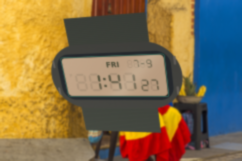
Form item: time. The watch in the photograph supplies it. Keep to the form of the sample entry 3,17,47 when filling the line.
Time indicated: 1,41,27
